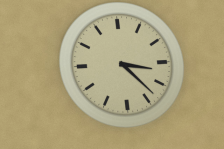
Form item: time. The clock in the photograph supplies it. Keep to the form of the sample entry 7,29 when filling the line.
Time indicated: 3,23
